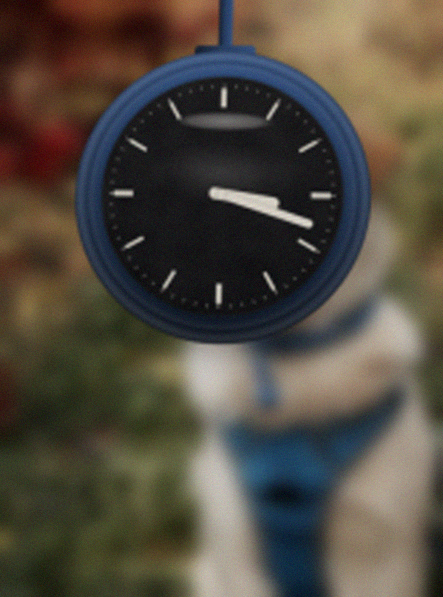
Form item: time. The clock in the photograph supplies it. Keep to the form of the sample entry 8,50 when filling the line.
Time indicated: 3,18
